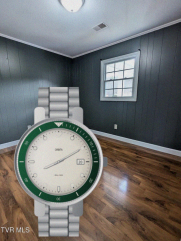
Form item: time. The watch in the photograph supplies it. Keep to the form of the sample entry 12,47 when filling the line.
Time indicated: 8,10
